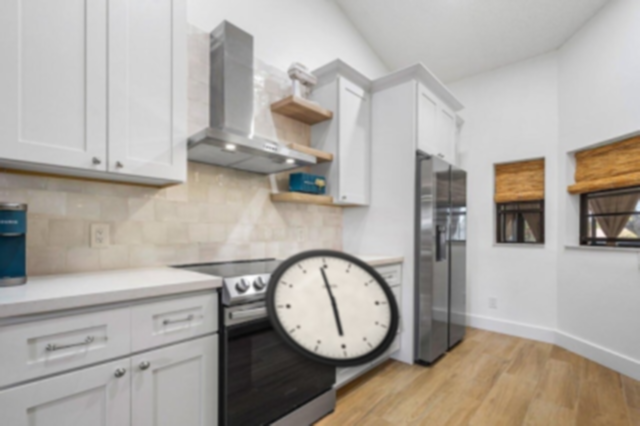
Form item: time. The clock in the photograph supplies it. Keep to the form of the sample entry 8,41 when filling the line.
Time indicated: 5,59
